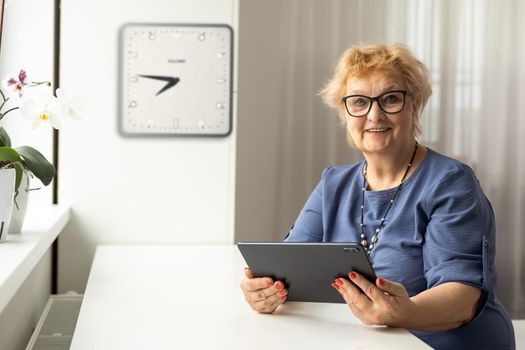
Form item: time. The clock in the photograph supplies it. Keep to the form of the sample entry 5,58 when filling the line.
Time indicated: 7,46
